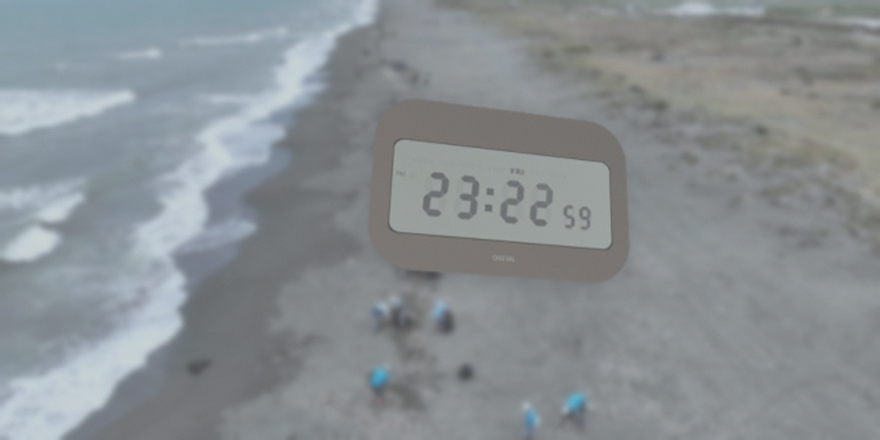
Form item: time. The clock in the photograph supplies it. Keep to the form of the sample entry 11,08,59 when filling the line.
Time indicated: 23,22,59
